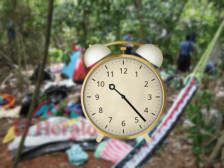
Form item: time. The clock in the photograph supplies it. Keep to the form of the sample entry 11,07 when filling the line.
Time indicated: 10,23
